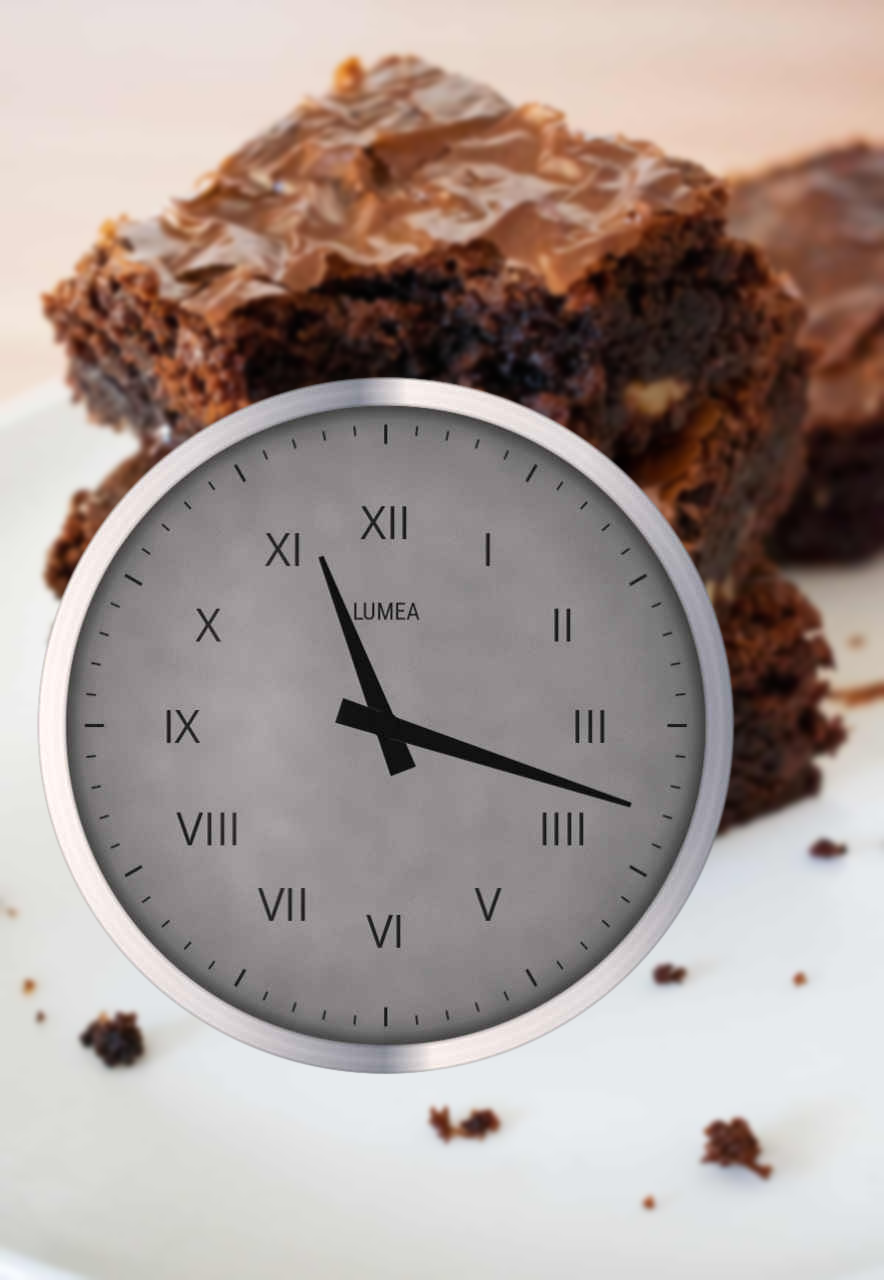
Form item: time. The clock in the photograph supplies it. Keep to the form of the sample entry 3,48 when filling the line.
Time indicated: 11,18
